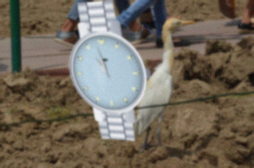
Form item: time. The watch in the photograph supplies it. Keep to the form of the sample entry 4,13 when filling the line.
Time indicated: 10,58
